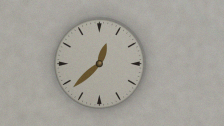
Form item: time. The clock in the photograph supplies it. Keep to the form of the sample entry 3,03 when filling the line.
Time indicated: 12,38
